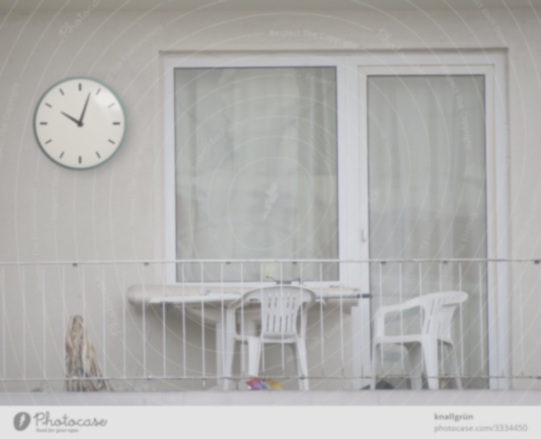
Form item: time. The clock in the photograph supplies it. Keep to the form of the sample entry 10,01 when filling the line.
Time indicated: 10,03
